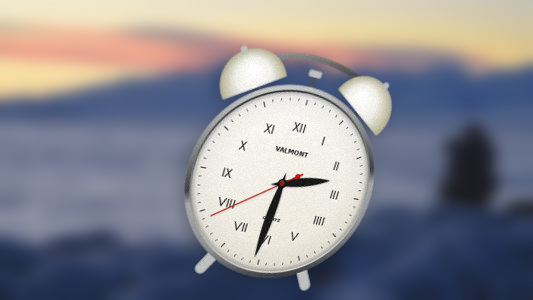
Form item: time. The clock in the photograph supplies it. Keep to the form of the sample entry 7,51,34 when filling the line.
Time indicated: 2,30,39
